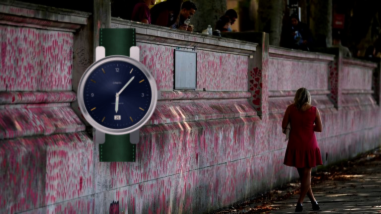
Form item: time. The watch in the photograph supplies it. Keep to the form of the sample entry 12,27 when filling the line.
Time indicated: 6,07
